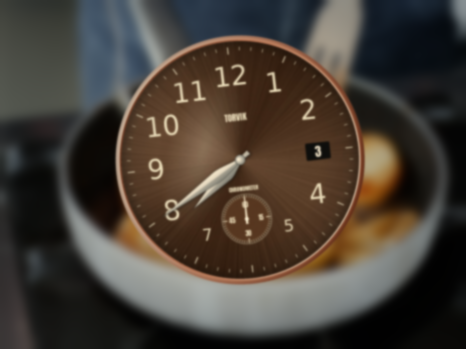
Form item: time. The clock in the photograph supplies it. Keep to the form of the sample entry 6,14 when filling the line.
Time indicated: 7,40
